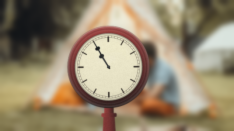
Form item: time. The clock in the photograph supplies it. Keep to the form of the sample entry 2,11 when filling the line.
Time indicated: 10,55
